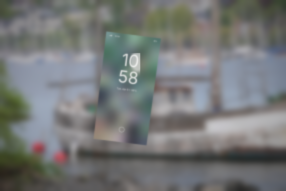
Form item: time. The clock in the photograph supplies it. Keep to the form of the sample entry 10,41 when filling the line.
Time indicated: 10,58
